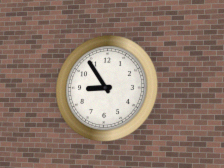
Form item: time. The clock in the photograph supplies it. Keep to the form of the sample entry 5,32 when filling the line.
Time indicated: 8,54
